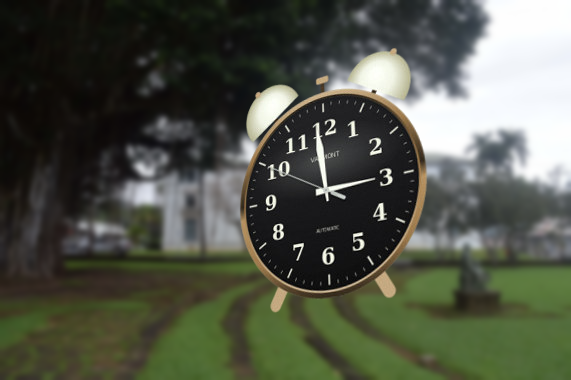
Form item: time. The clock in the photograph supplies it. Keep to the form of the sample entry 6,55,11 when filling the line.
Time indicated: 2,58,50
